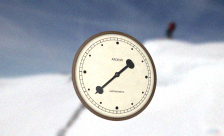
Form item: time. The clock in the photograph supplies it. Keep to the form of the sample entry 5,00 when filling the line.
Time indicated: 1,38
